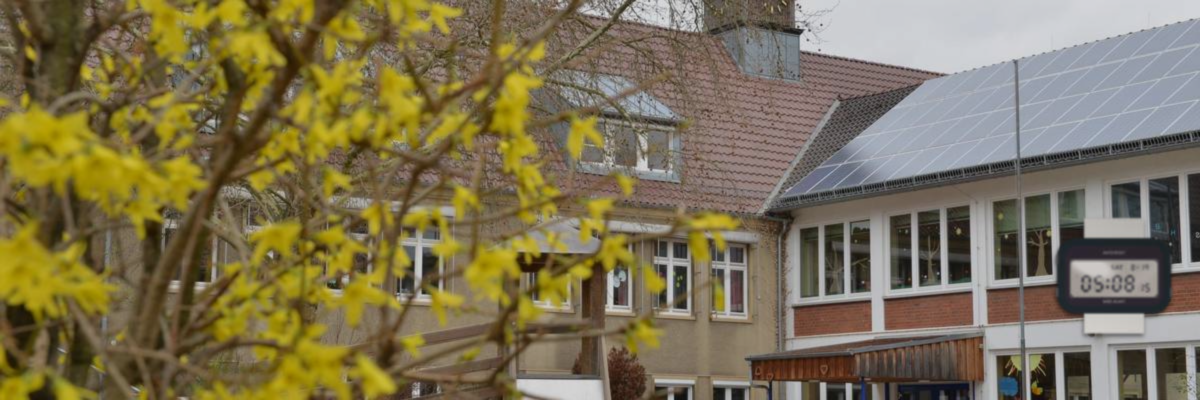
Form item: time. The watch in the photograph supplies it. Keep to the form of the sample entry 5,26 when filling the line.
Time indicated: 5,08
